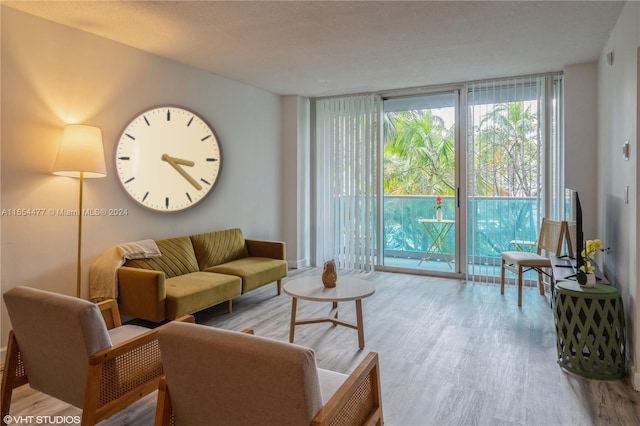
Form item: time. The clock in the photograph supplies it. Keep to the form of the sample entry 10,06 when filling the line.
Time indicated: 3,22
